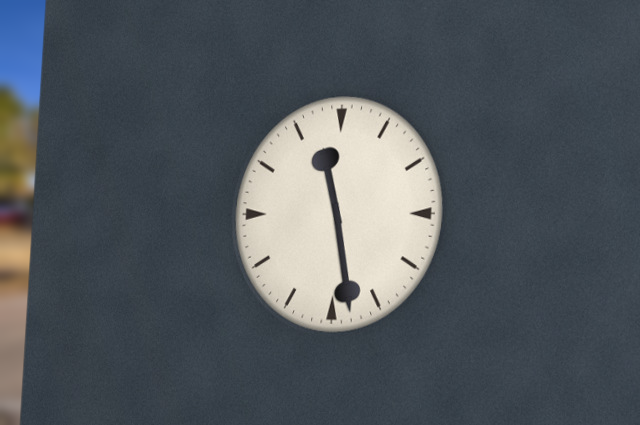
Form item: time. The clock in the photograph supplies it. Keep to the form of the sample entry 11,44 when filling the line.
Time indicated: 11,28
